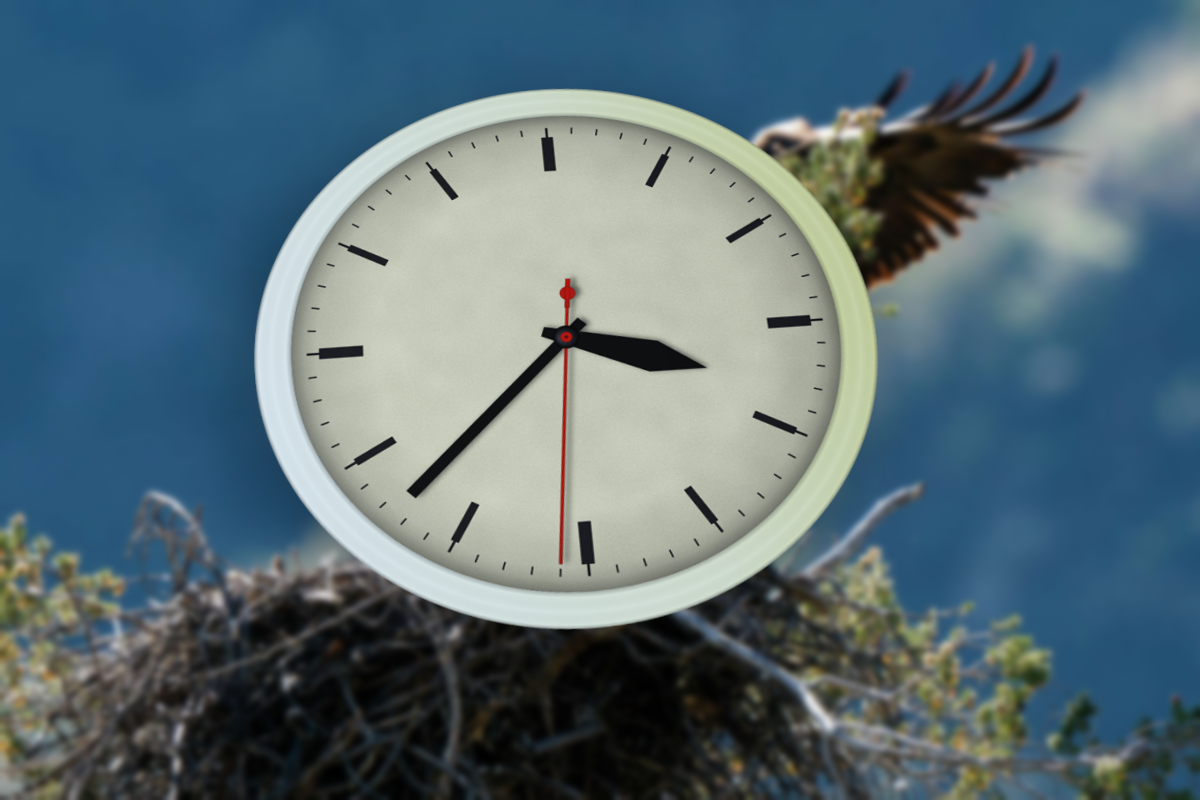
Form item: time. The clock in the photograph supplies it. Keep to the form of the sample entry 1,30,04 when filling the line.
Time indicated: 3,37,31
